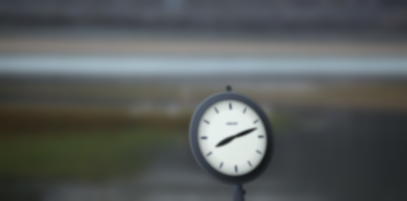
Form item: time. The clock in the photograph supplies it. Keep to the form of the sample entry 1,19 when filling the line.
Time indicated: 8,12
